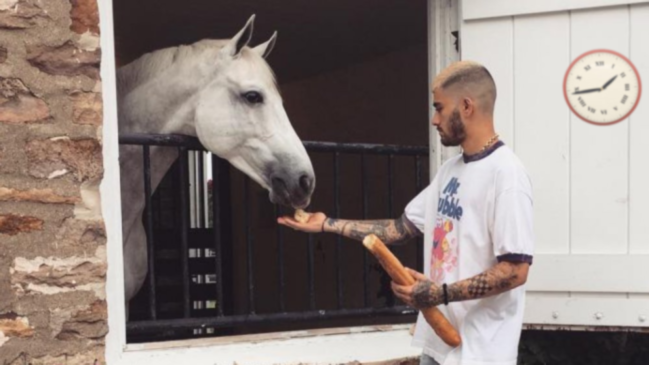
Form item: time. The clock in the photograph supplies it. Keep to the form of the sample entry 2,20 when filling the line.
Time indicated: 1,44
